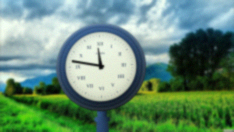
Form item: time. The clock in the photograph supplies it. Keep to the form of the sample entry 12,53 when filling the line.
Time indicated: 11,47
